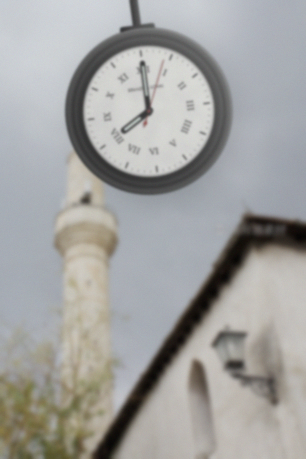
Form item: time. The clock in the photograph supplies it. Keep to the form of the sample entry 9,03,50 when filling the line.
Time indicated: 8,00,04
